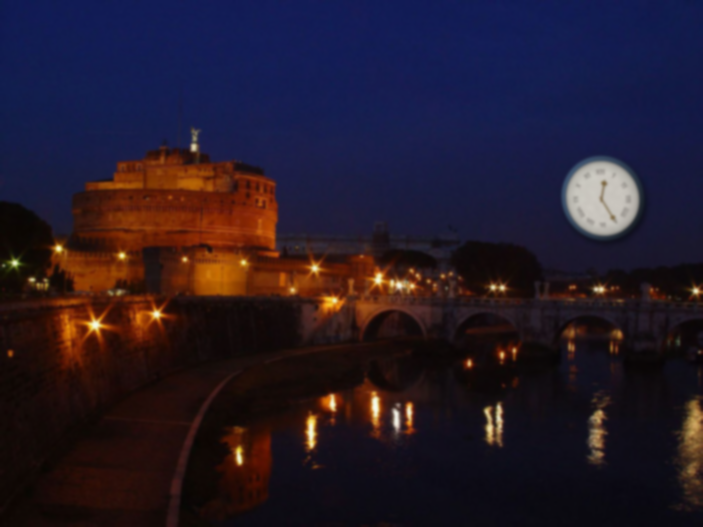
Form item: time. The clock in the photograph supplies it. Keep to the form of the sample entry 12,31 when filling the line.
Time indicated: 12,25
